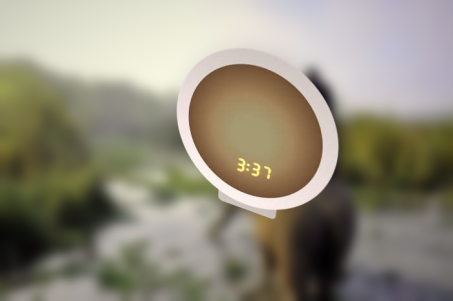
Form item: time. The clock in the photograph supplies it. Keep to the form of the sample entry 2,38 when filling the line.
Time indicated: 3,37
